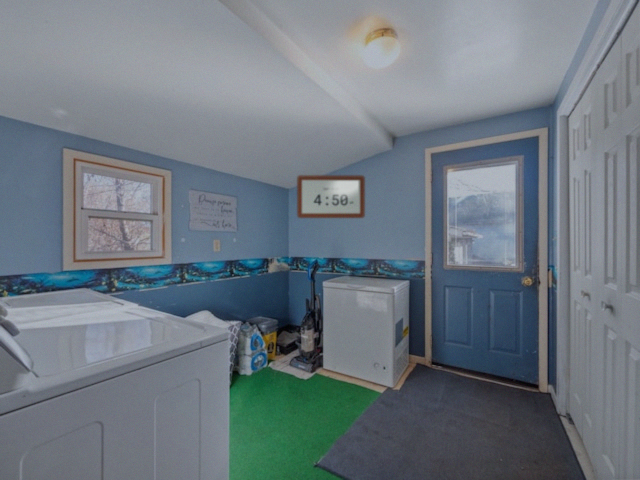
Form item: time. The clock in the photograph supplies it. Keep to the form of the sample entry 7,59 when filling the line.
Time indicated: 4,50
